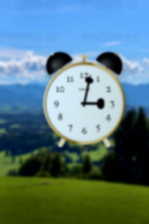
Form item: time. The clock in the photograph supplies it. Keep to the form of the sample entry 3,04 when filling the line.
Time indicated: 3,02
